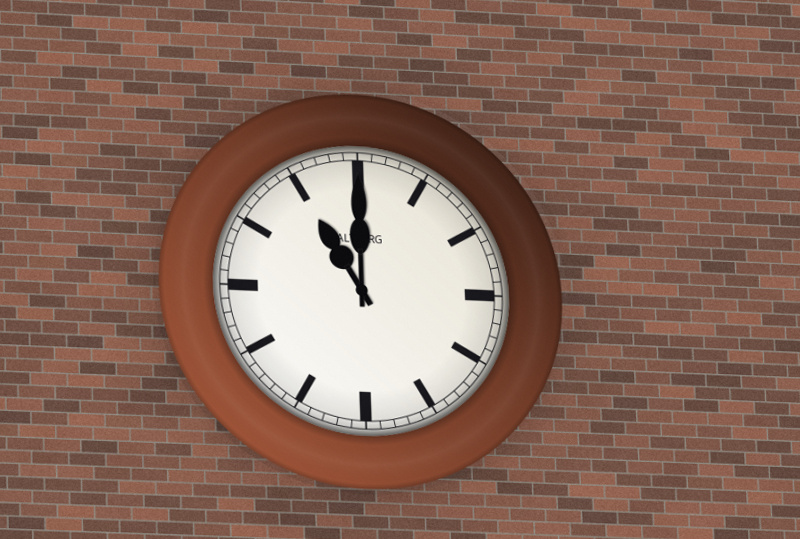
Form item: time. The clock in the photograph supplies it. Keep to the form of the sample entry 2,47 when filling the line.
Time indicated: 11,00
